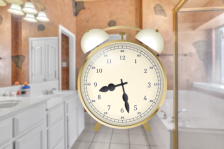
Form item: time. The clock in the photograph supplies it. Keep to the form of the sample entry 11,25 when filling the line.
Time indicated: 8,28
